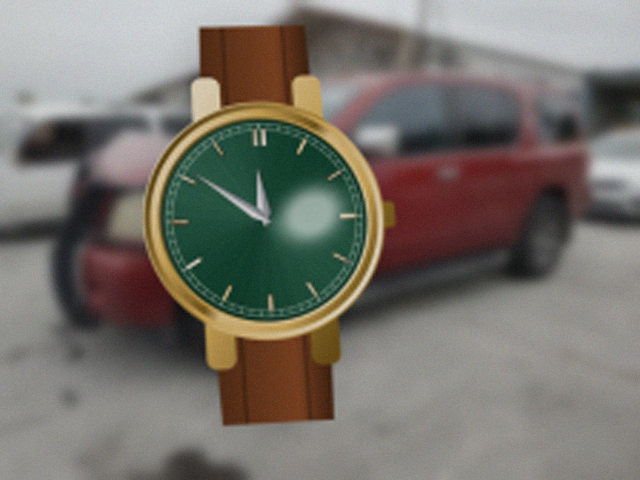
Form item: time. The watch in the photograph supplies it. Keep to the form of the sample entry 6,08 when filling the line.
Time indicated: 11,51
